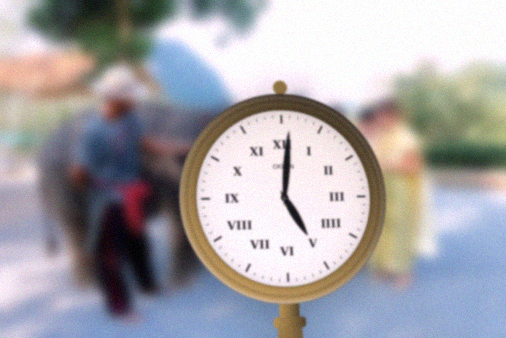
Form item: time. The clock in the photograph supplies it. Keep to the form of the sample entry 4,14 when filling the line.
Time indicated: 5,01
